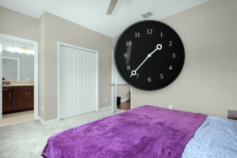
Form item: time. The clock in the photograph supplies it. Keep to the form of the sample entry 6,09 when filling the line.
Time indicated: 1,37
